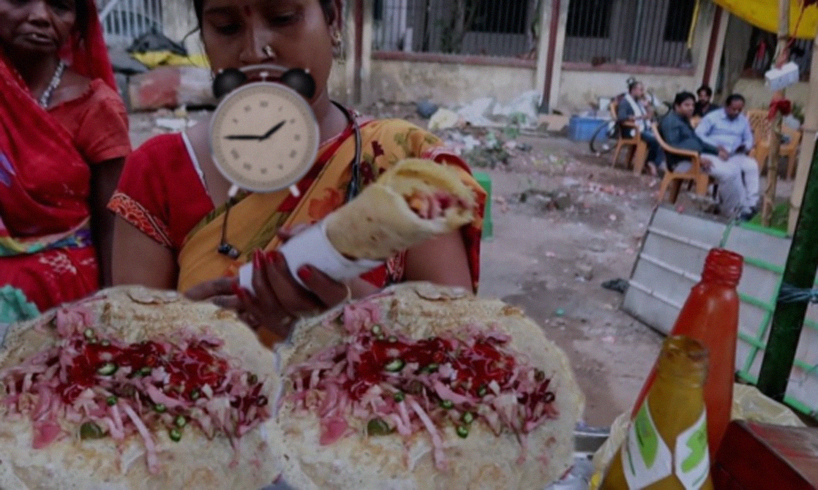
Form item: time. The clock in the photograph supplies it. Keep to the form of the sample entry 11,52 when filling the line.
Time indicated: 1,45
